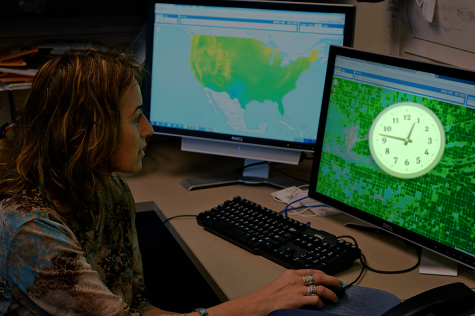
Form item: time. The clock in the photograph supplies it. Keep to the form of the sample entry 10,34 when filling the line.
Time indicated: 12,47
